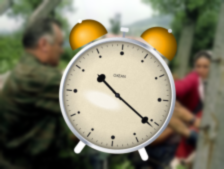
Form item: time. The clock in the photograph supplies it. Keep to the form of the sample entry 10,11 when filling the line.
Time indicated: 10,21
